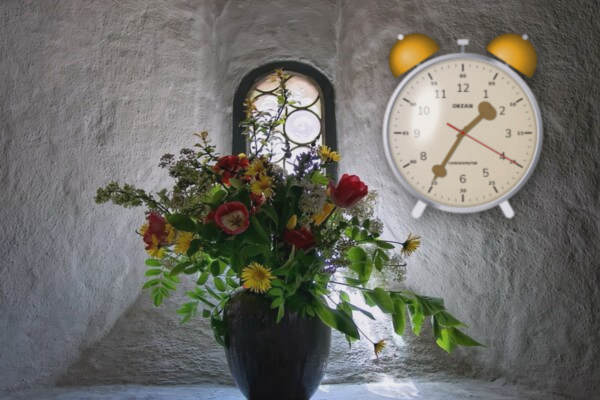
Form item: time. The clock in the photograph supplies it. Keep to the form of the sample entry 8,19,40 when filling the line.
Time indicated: 1,35,20
